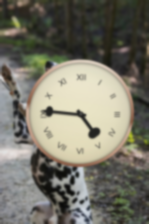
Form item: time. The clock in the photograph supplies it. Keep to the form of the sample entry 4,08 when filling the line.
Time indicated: 4,46
